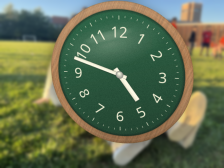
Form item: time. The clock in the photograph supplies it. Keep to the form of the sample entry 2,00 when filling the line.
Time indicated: 4,48
